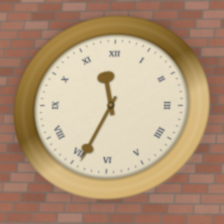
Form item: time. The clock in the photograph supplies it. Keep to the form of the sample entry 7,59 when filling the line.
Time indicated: 11,34
